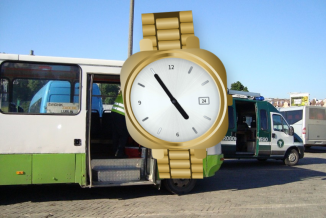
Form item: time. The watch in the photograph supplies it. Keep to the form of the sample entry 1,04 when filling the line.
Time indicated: 4,55
